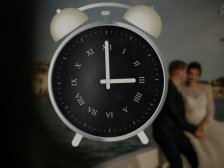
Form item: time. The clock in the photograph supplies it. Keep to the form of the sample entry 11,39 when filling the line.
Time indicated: 3,00
